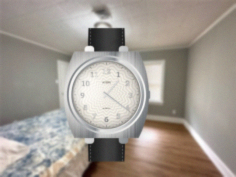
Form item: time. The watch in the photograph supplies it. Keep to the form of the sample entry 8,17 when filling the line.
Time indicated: 1,21
